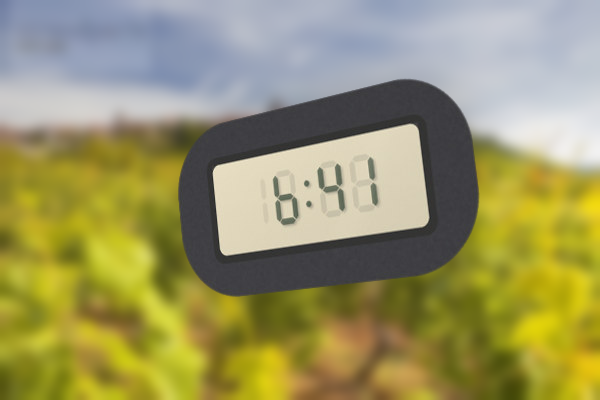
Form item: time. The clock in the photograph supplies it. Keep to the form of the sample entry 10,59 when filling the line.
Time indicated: 6,41
